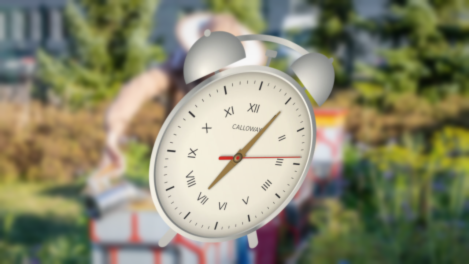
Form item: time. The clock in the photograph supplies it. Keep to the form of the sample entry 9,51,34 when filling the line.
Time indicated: 7,05,14
